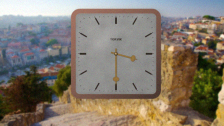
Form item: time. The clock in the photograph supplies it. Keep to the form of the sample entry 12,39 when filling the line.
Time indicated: 3,30
